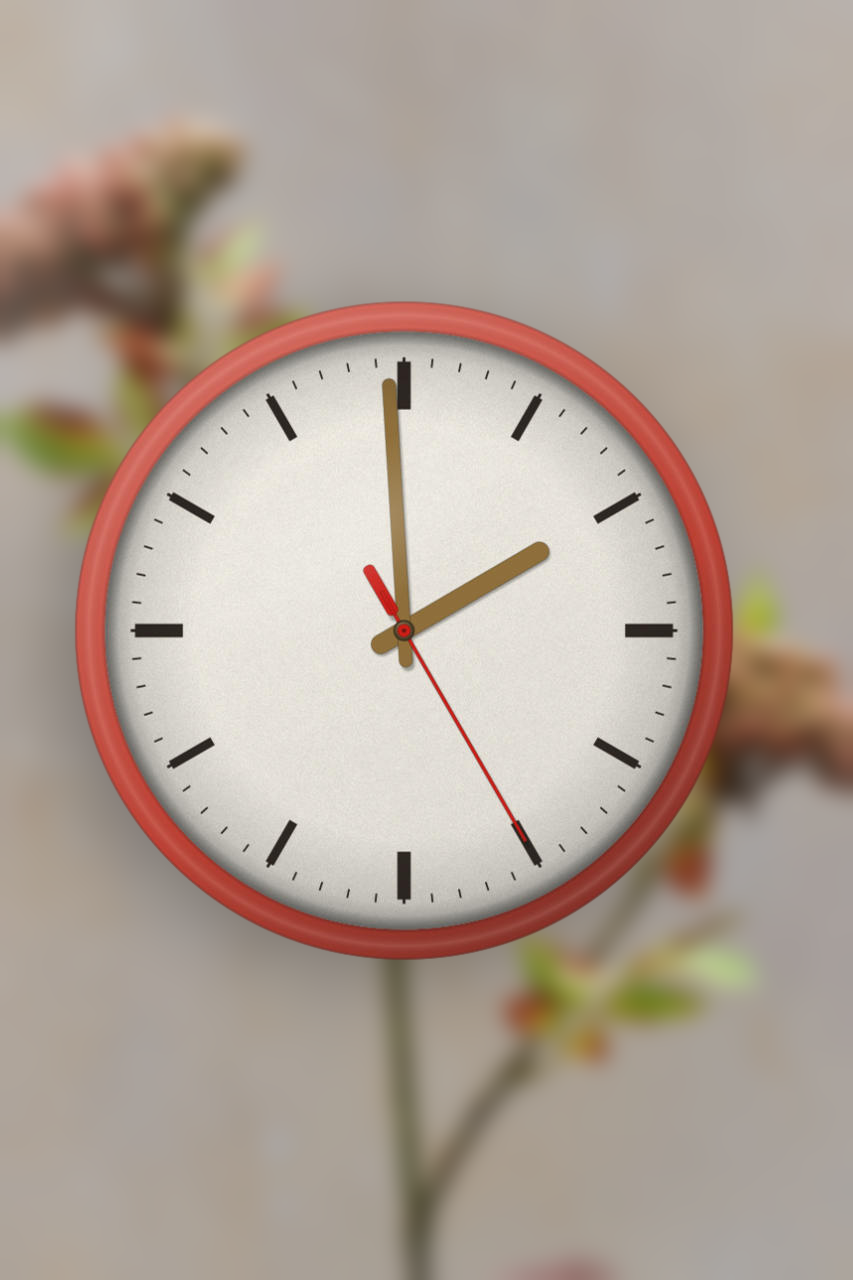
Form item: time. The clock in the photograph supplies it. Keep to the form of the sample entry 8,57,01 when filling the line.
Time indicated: 1,59,25
